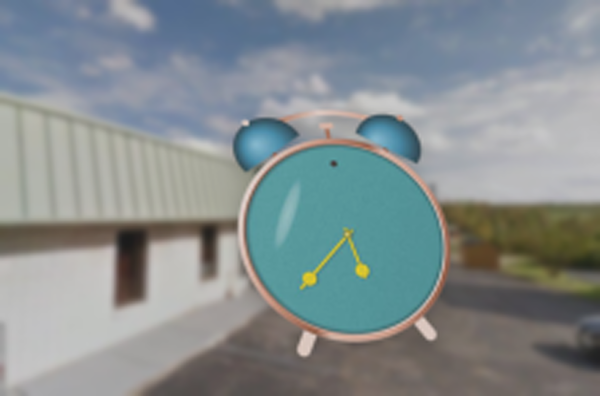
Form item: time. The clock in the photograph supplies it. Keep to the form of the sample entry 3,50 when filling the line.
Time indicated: 5,38
